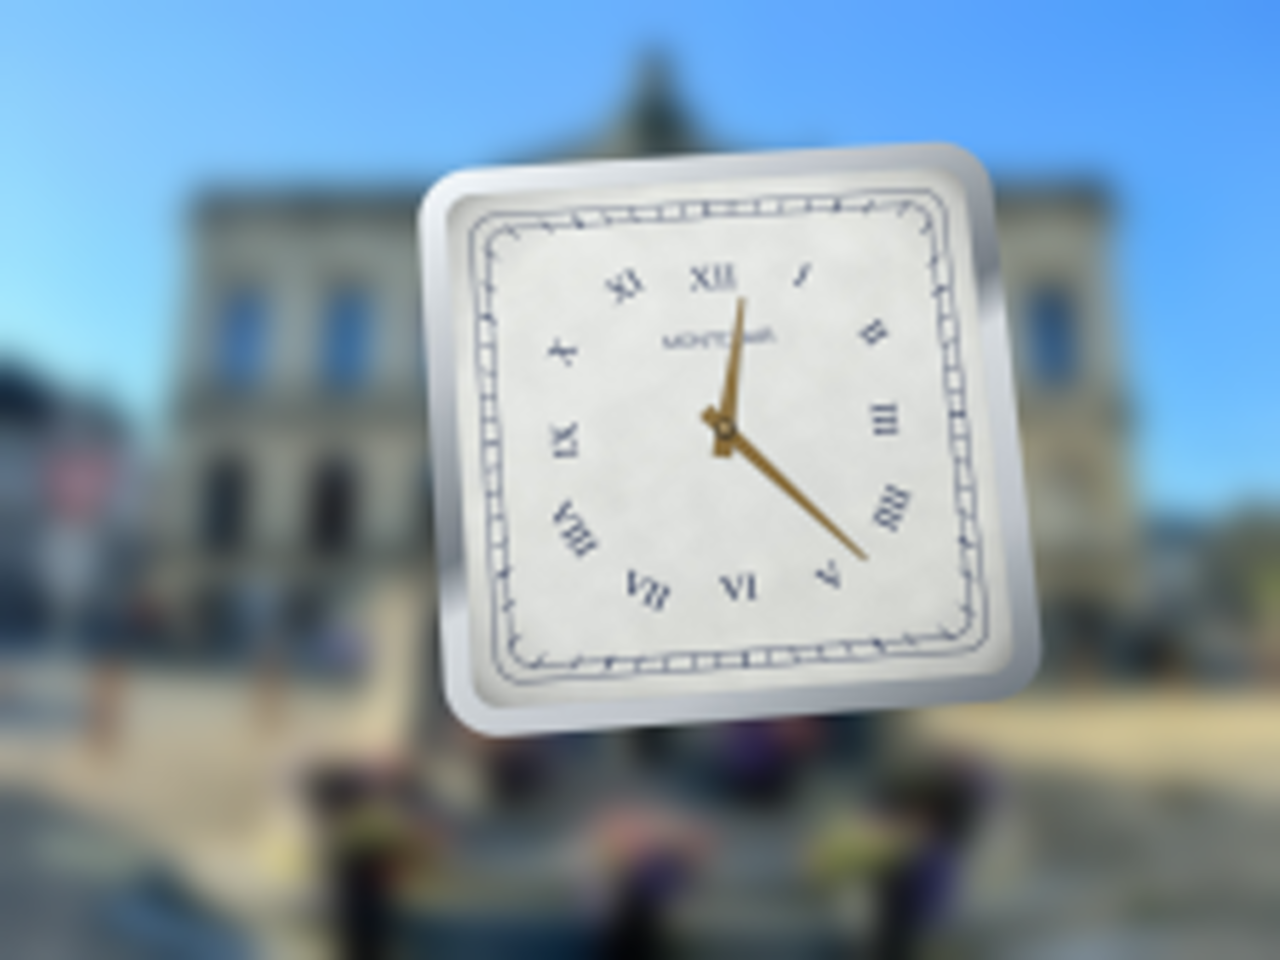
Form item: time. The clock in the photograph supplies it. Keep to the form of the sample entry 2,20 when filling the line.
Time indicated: 12,23
